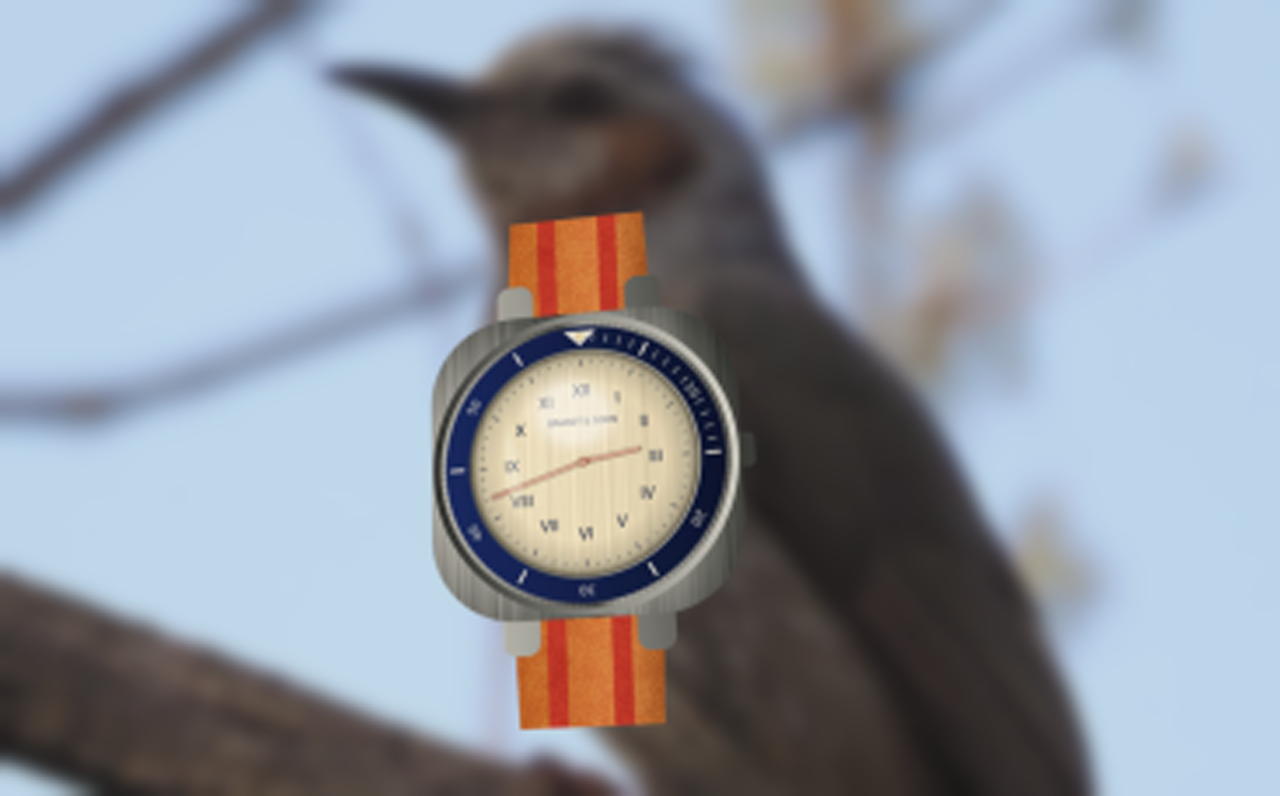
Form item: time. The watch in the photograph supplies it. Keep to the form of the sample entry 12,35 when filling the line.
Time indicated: 2,42
